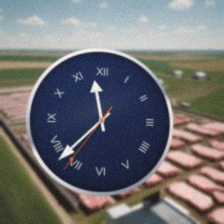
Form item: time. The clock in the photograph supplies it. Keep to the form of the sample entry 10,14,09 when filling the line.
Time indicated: 11,37,36
